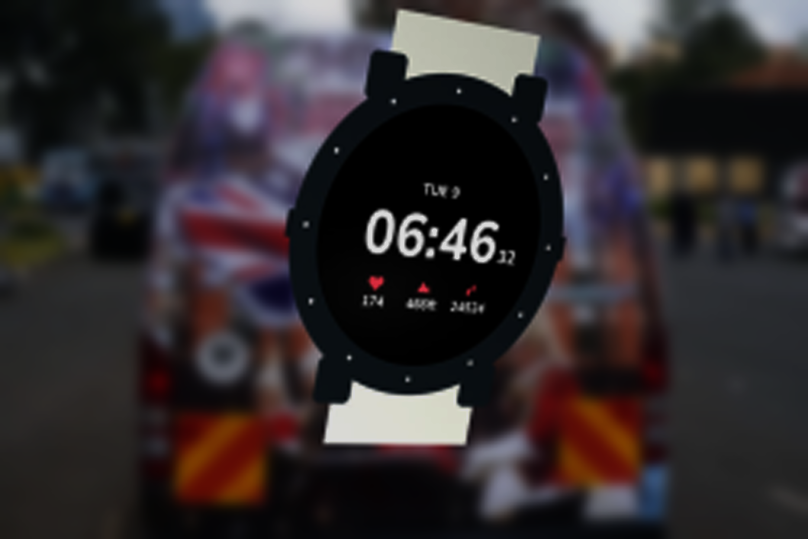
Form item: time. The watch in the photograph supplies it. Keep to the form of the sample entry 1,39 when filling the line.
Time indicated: 6,46
